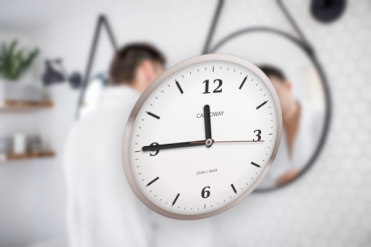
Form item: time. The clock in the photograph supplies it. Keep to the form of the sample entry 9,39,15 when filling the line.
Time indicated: 11,45,16
